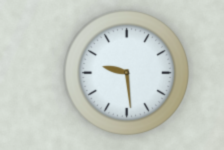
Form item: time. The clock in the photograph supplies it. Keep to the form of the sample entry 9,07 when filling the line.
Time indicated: 9,29
